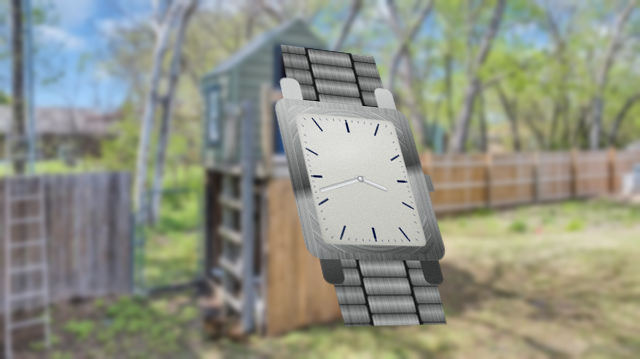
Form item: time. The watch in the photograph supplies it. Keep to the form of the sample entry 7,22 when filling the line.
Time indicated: 3,42
